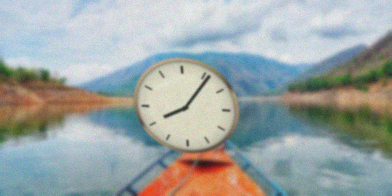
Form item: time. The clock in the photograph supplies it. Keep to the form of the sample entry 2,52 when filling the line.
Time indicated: 8,06
